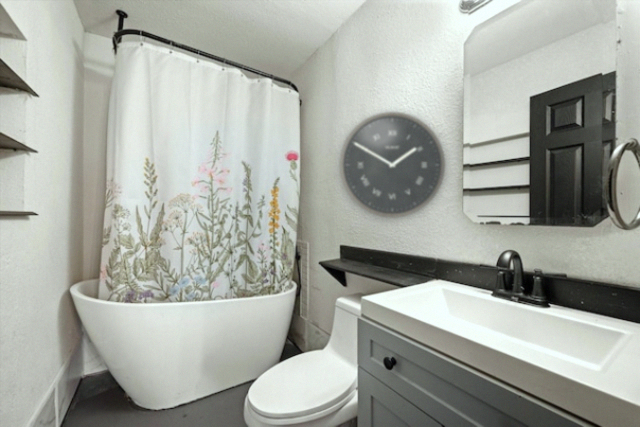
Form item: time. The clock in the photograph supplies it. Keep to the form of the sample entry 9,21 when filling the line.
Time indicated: 1,50
